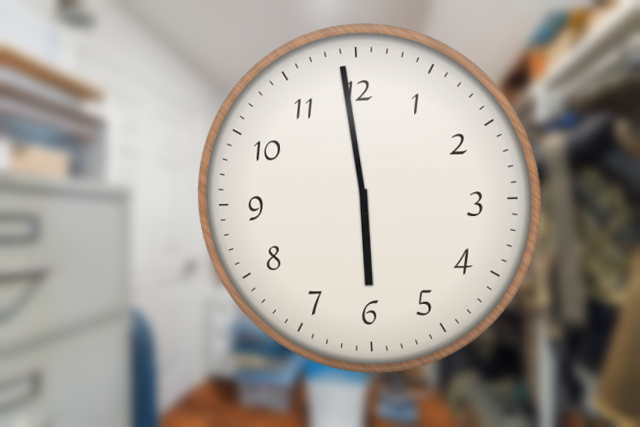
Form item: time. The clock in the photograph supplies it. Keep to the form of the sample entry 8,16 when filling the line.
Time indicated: 5,59
